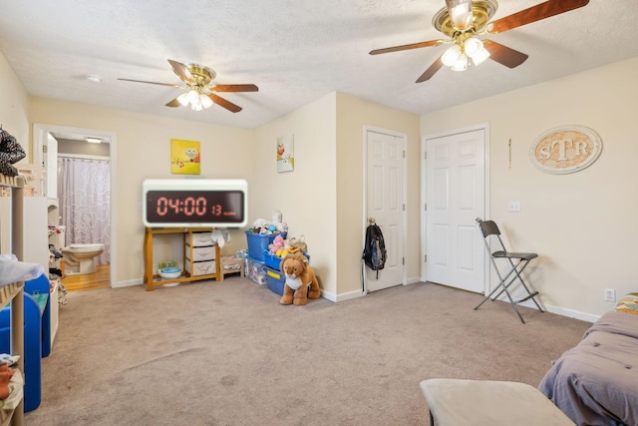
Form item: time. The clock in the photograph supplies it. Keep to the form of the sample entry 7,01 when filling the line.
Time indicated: 4,00
